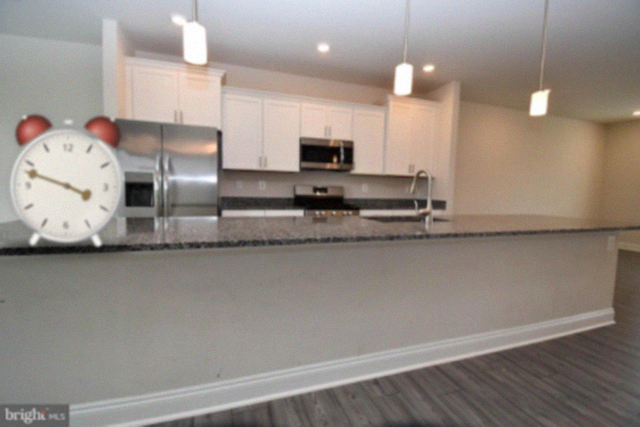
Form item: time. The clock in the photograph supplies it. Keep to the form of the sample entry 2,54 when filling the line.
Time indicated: 3,48
